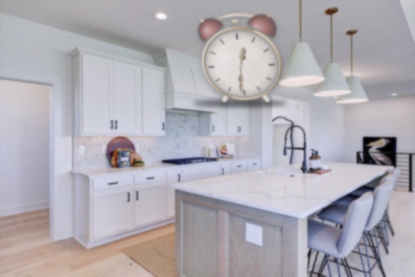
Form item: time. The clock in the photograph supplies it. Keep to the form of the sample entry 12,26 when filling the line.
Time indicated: 12,31
